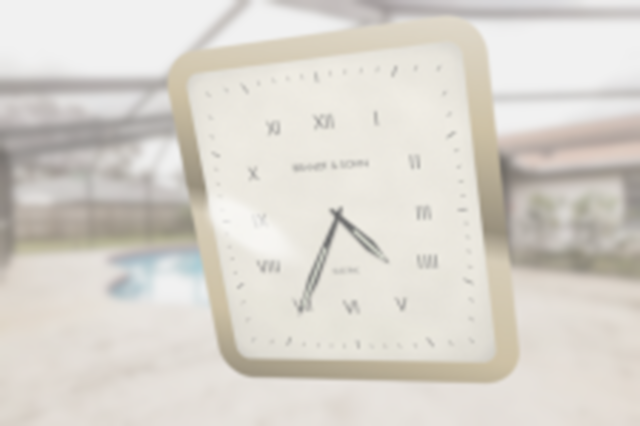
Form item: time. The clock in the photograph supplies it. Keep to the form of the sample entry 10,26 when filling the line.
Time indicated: 4,35
